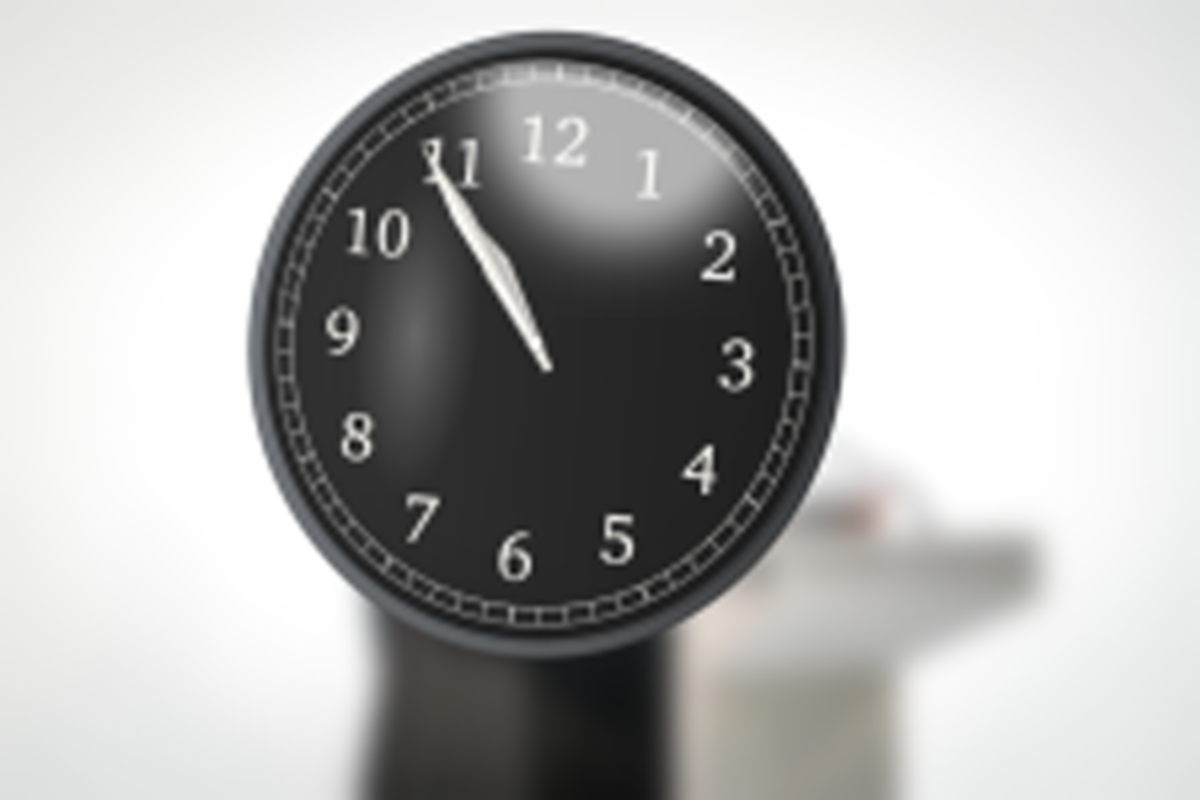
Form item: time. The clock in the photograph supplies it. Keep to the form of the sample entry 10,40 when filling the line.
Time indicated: 10,54
